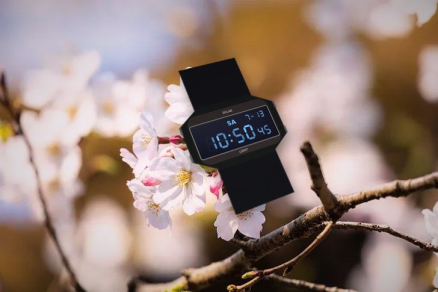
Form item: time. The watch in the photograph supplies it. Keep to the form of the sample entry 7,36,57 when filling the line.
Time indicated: 10,50,45
